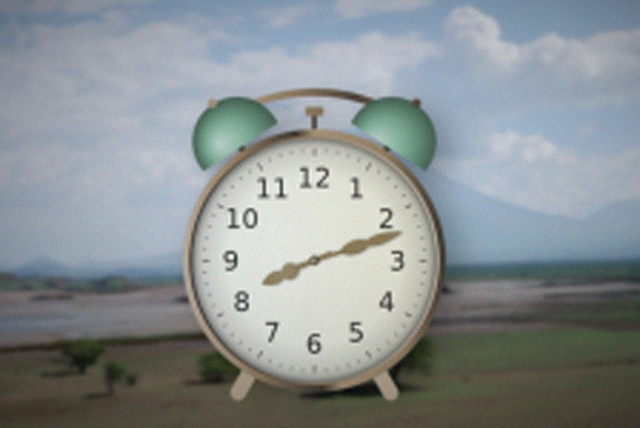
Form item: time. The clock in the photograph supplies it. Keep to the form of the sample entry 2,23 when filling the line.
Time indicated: 8,12
